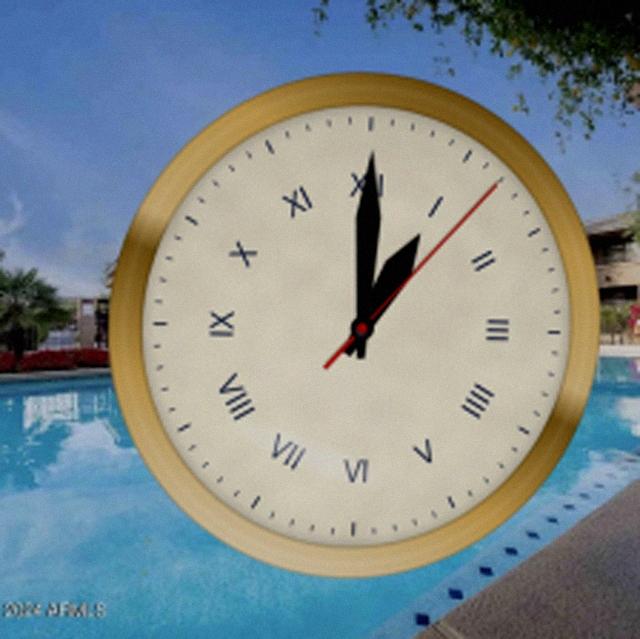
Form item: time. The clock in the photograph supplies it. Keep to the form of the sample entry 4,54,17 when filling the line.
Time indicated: 1,00,07
